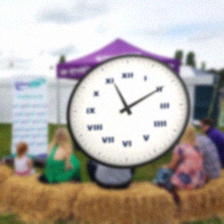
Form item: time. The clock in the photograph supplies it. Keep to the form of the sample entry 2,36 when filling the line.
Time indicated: 11,10
